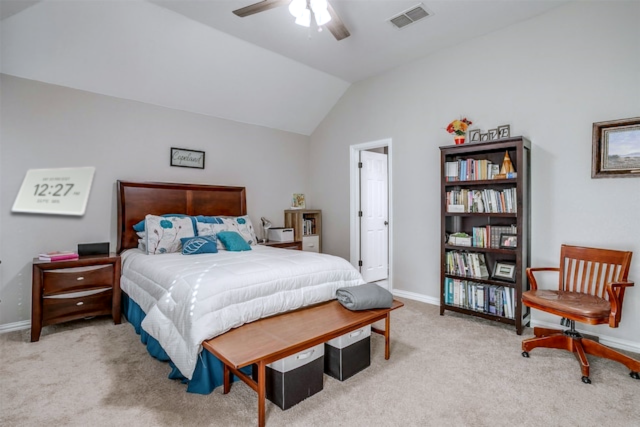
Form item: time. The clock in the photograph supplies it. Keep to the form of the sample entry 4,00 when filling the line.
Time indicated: 12,27
